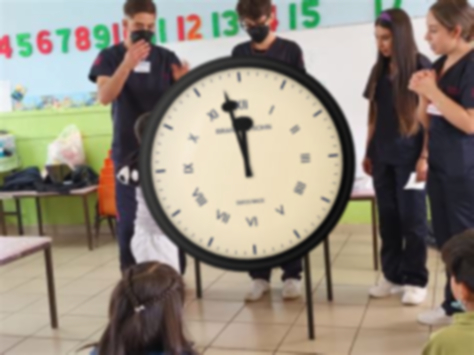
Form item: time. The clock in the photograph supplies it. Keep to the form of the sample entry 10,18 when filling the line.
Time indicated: 11,58
